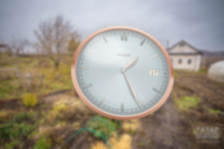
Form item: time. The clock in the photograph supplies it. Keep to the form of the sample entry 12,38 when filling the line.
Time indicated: 1,26
